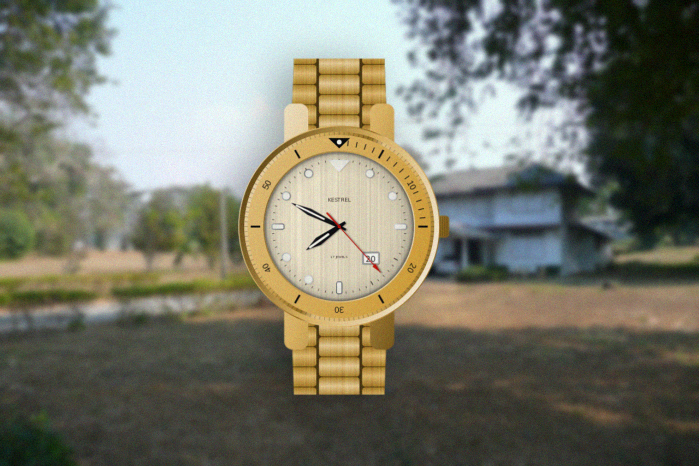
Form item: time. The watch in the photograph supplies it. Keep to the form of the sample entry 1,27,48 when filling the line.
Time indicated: 7,49,23
